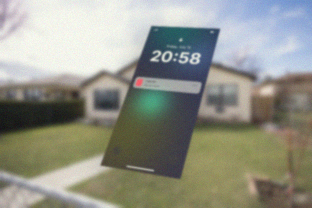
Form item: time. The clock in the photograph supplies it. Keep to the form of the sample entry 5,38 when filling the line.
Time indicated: 20,58
